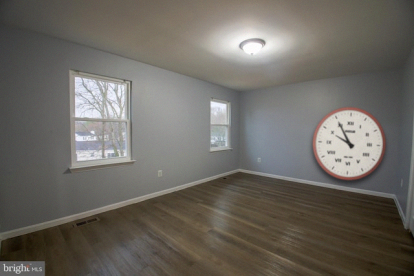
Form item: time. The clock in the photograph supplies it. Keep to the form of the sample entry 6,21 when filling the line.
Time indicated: 9,55
